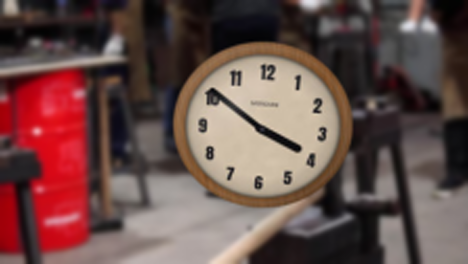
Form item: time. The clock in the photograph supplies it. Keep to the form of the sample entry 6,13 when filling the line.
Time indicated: 3,51
